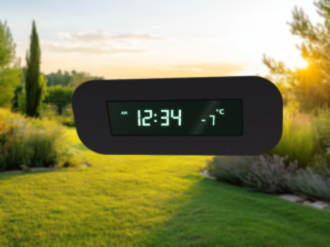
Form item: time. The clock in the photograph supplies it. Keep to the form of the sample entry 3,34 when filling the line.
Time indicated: 12,34
